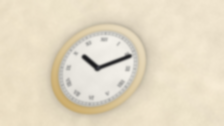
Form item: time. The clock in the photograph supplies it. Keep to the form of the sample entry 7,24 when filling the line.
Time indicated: 10,11
